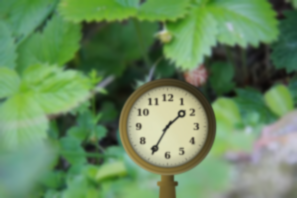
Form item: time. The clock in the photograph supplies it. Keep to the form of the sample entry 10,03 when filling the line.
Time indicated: 1,35
